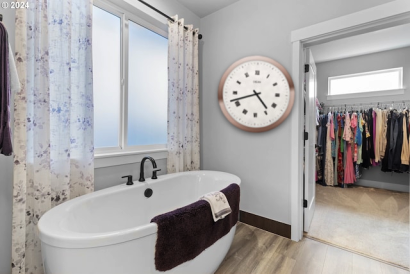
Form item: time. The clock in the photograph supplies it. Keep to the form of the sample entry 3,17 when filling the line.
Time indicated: 4,42
